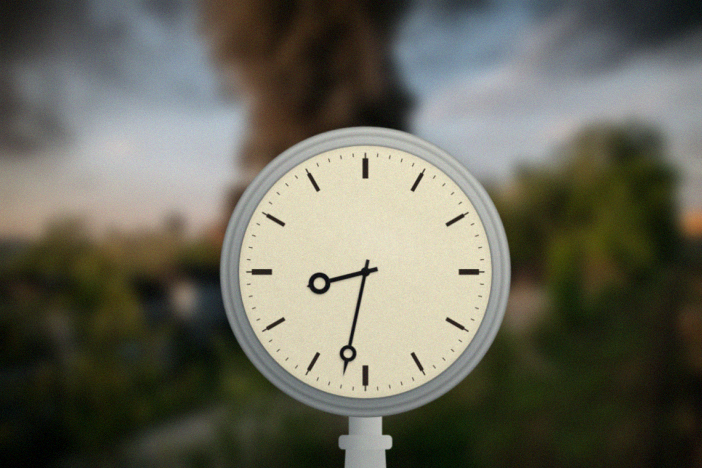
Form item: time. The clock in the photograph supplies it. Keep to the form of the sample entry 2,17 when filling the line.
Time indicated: 8,32
